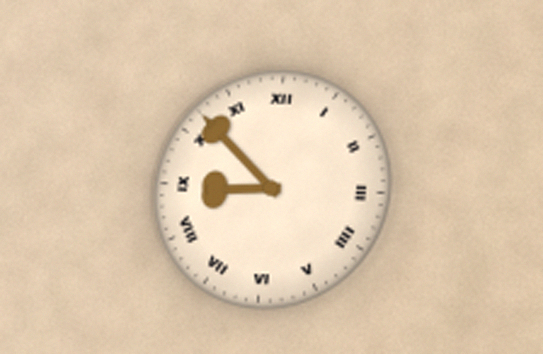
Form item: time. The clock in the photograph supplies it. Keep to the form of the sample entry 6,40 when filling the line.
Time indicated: 8,52
